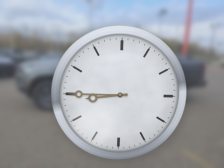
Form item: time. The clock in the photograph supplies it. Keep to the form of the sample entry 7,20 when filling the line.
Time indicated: 8,45
